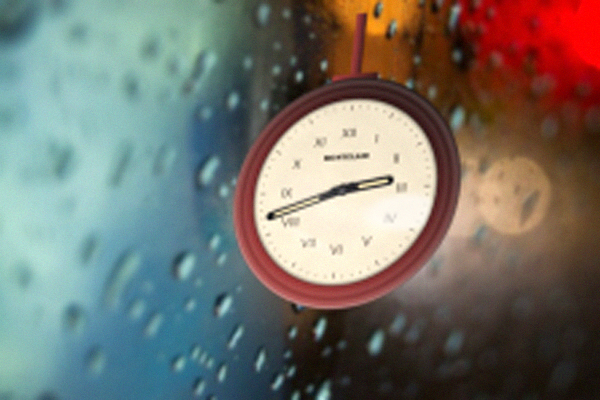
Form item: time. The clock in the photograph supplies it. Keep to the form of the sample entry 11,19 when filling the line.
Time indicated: 2,42
